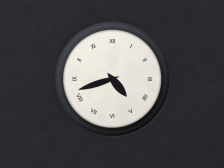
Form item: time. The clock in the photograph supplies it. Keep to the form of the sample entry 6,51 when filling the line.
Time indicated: 4,42
